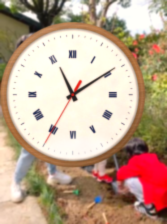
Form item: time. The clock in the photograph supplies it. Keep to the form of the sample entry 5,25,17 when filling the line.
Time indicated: 11,09,35
